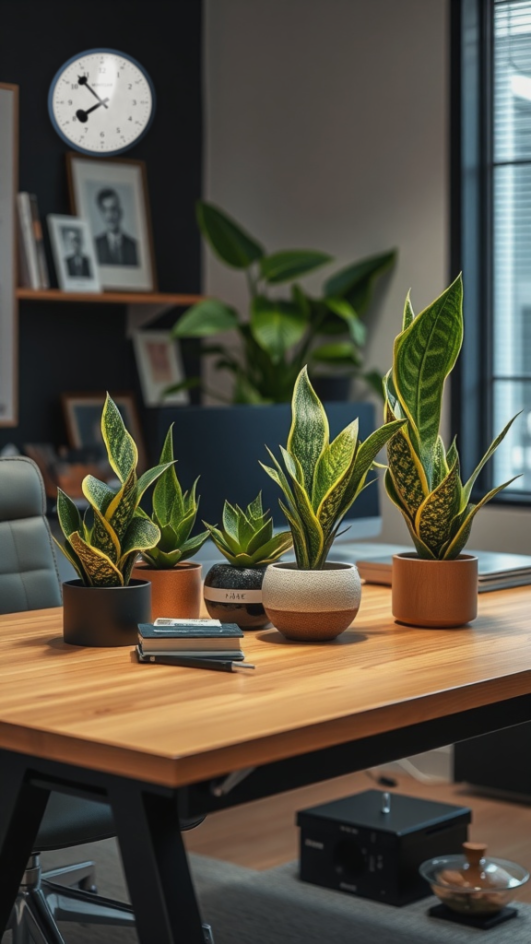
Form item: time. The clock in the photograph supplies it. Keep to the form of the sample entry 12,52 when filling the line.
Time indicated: 7,53
